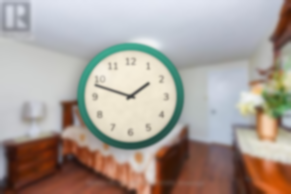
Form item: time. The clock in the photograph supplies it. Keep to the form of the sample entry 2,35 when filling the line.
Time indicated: 1,48
